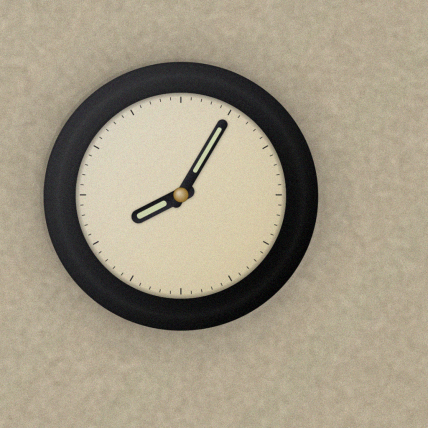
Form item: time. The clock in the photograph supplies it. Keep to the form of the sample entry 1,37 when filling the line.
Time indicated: 8,05
